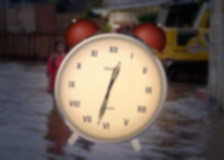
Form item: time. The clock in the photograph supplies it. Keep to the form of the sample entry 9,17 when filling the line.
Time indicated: 12,32
